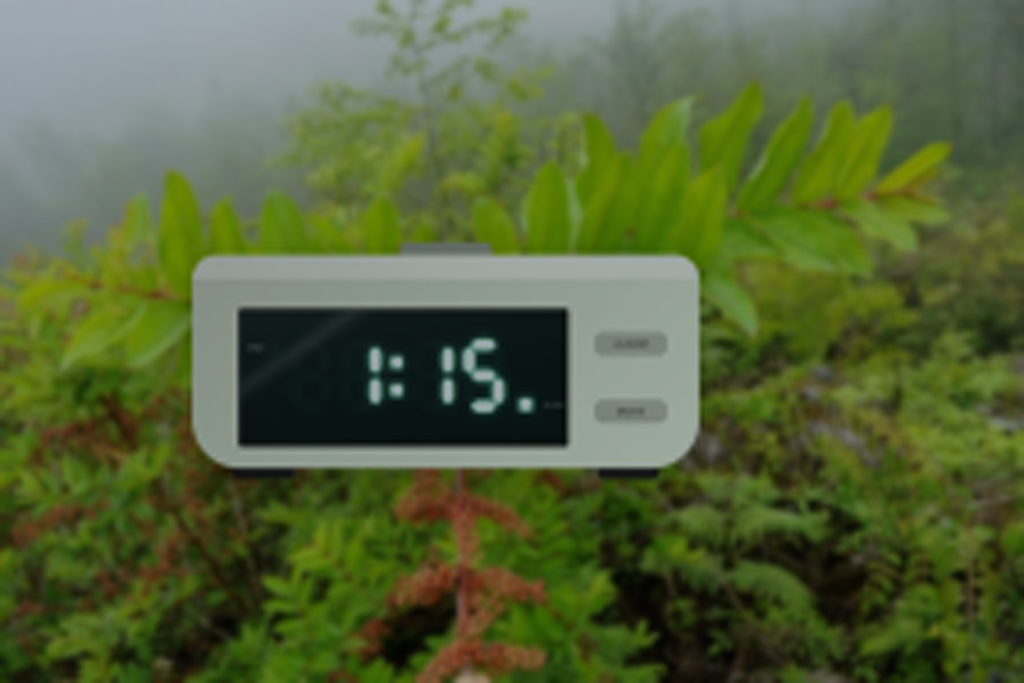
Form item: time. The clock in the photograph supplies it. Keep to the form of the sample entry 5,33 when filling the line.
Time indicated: 1,15
